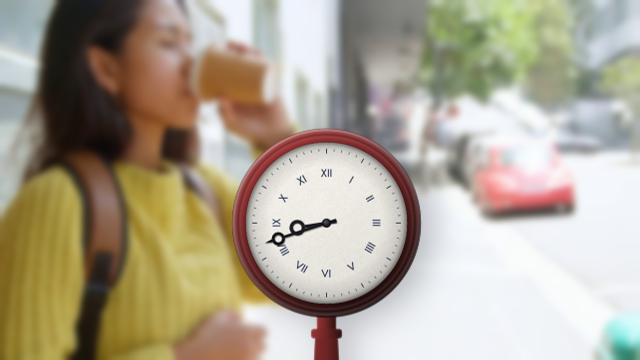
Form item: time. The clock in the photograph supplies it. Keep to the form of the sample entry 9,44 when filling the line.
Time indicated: 8,42
